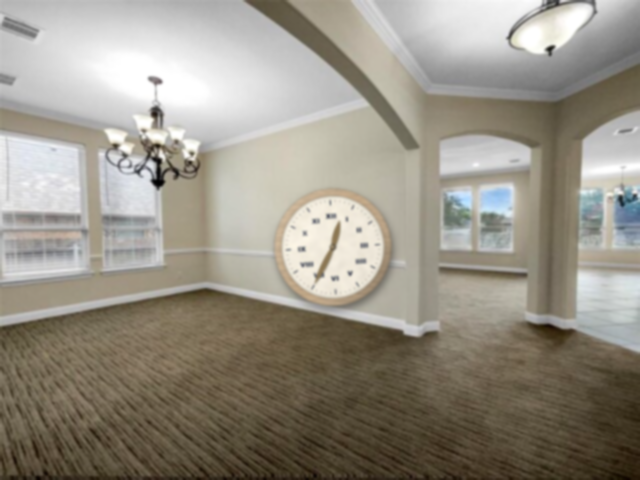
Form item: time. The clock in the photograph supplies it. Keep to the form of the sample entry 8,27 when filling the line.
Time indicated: 12,35
